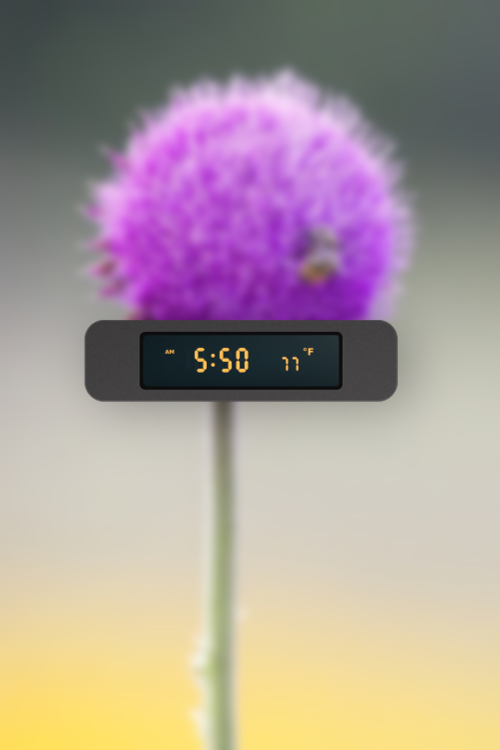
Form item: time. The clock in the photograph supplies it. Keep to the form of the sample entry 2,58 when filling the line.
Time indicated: 5,50
